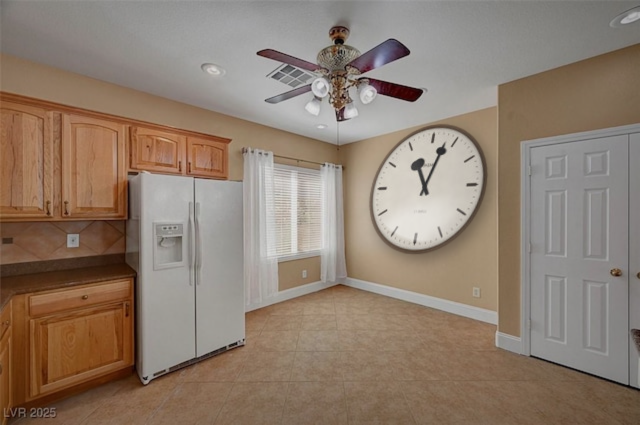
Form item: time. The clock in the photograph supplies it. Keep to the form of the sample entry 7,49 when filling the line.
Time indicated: 11,03
